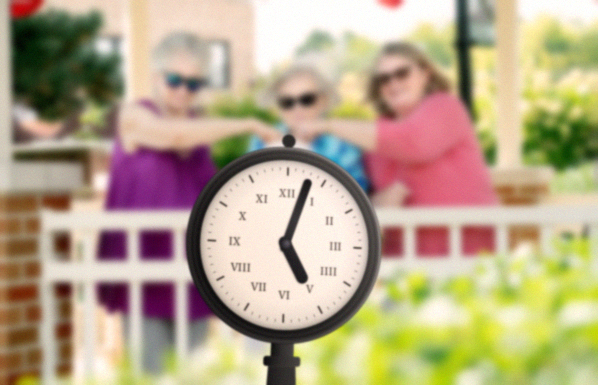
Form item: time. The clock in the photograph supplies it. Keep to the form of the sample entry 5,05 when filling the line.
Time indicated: 5,03
